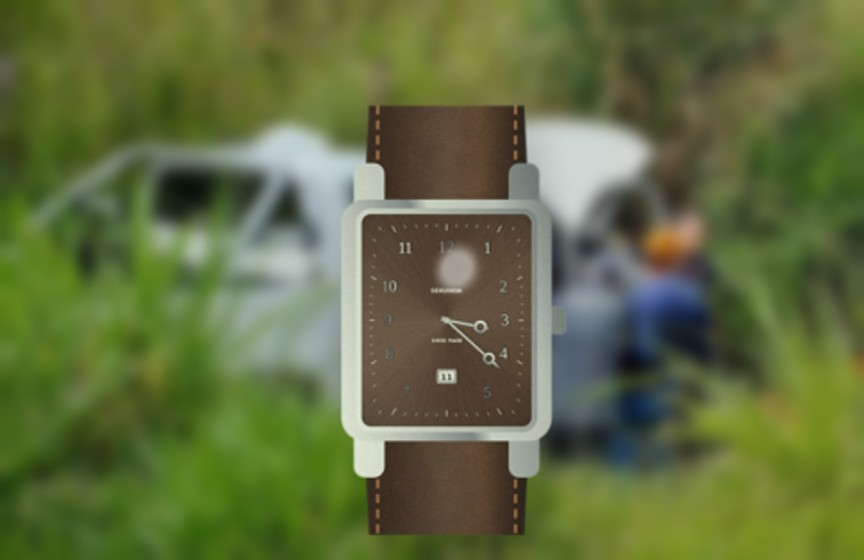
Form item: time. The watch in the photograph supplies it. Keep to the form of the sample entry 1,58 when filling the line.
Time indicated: 3,22
